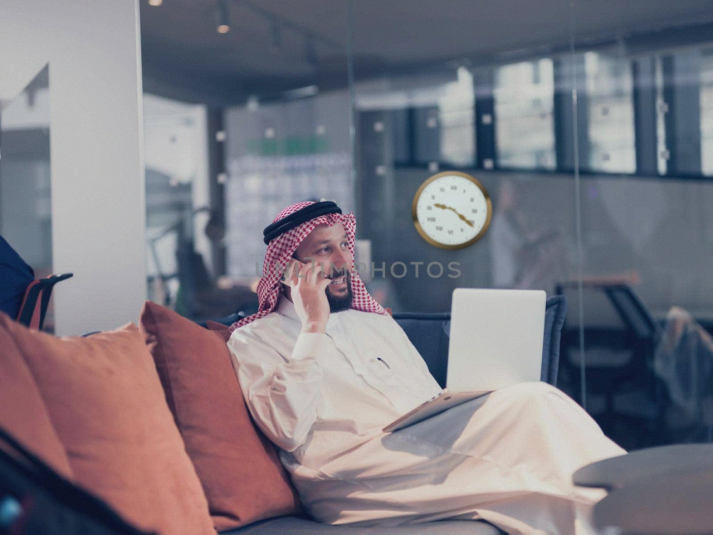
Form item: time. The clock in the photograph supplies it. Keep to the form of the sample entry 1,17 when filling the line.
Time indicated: 9,21
